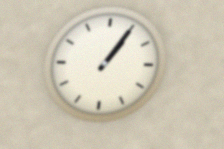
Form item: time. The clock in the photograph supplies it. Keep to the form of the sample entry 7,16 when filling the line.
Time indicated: 1,05
